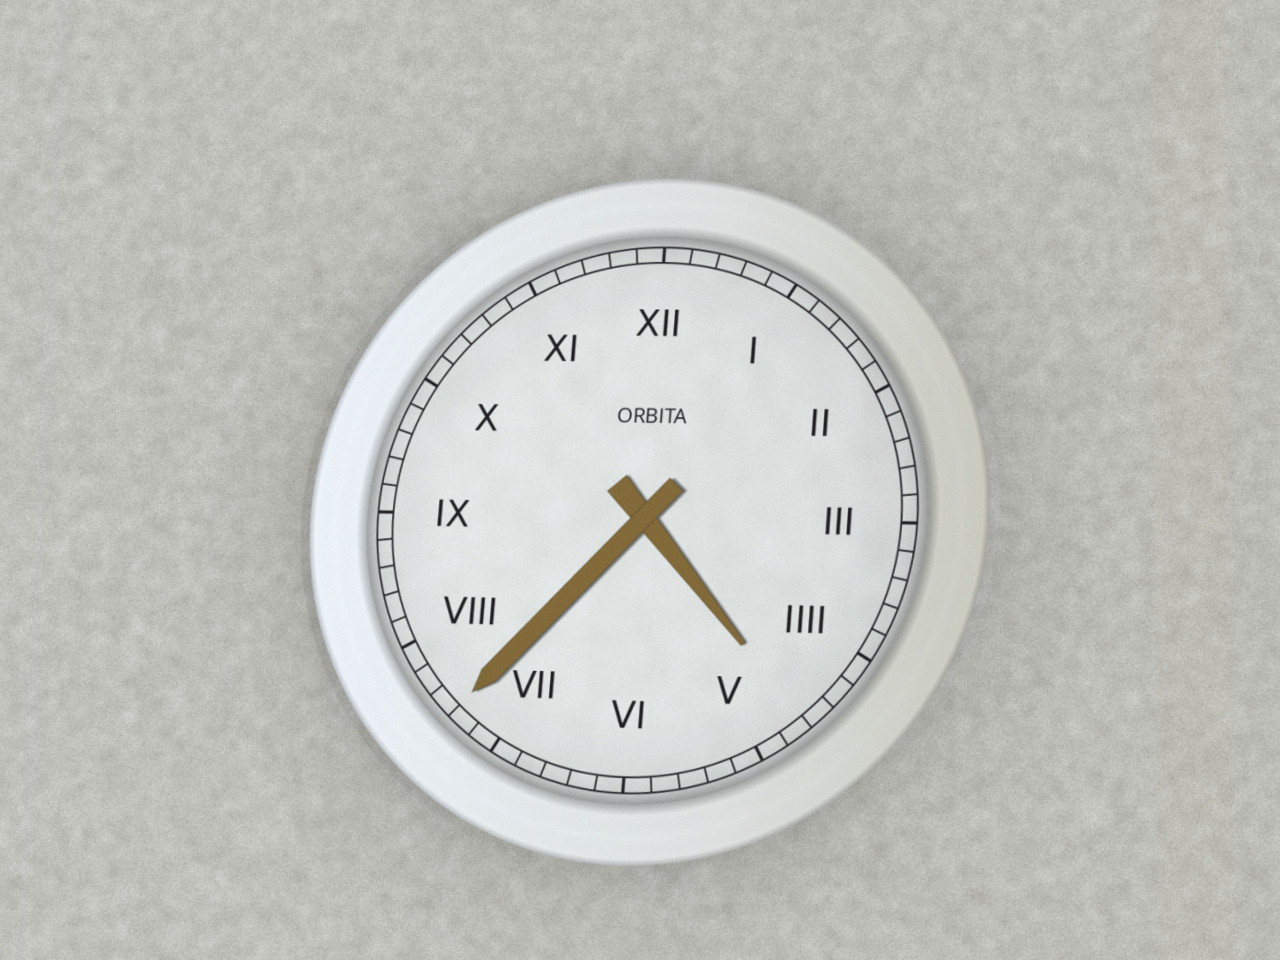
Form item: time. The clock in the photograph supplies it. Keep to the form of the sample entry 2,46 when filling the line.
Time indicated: 4,37
